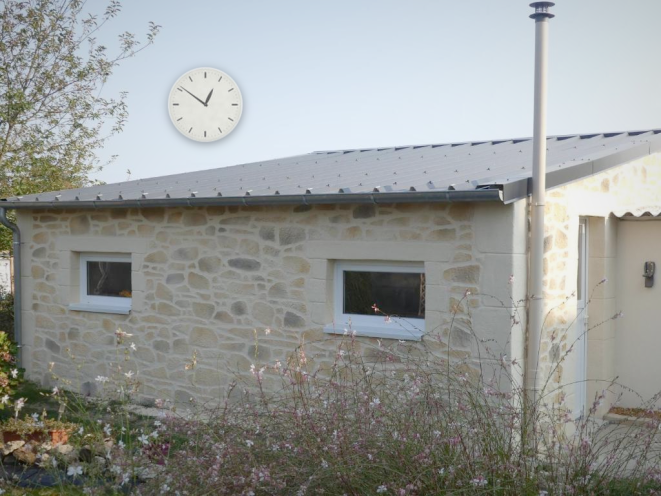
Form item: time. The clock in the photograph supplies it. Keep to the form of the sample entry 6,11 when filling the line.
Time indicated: 12,51
